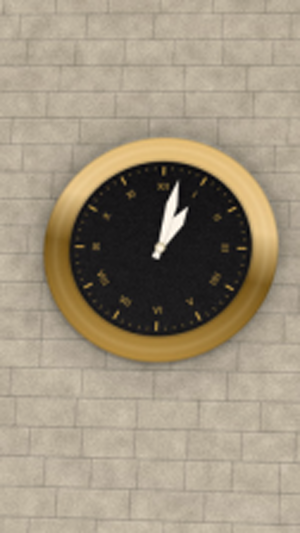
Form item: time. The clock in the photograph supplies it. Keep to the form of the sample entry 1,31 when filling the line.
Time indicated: 1,02
